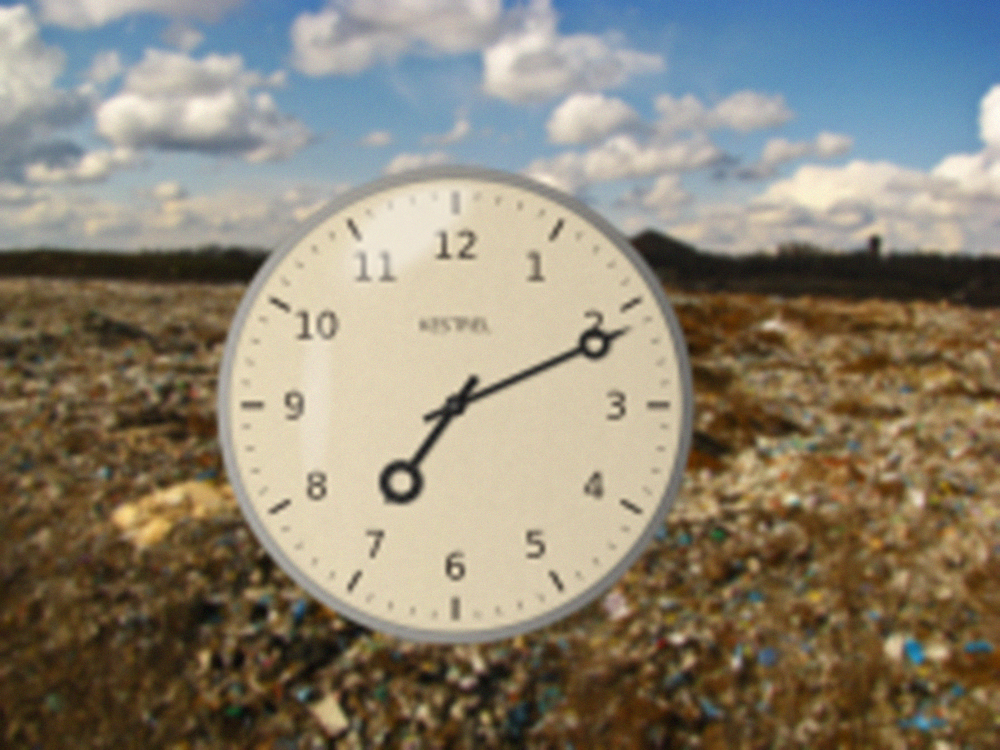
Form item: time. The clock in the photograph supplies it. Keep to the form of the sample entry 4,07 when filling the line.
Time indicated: 7,11
